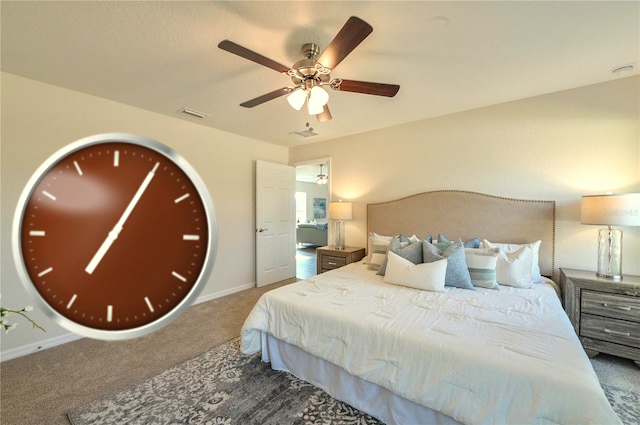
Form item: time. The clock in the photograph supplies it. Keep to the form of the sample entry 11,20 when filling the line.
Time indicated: 7,05
